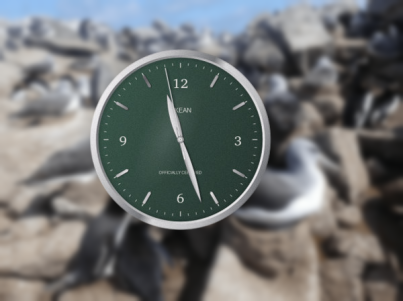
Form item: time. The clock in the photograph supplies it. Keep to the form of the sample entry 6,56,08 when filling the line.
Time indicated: 11,26,58
